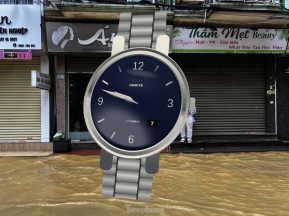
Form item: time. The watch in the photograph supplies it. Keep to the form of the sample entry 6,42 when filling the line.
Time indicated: 9,48
